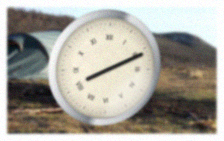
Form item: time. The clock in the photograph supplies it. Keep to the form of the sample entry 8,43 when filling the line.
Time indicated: 8,11
